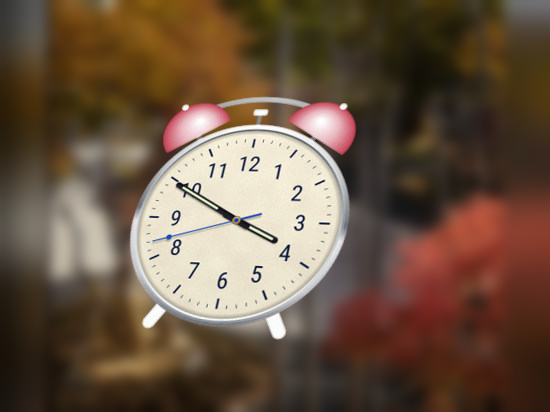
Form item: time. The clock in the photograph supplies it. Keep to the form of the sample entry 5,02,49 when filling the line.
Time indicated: 3,49,42
